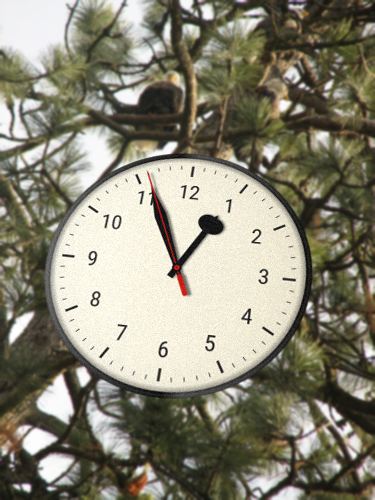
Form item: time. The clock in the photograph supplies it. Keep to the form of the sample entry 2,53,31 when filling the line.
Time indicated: 12,55,56
